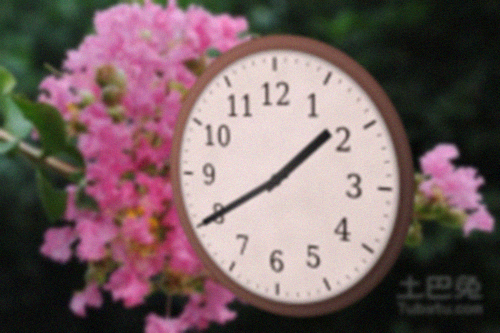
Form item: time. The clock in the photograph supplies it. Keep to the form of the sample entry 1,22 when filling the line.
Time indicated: 1,40
